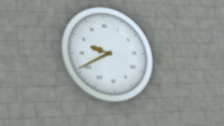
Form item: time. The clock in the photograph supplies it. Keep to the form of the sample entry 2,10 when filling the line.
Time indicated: 9,41
